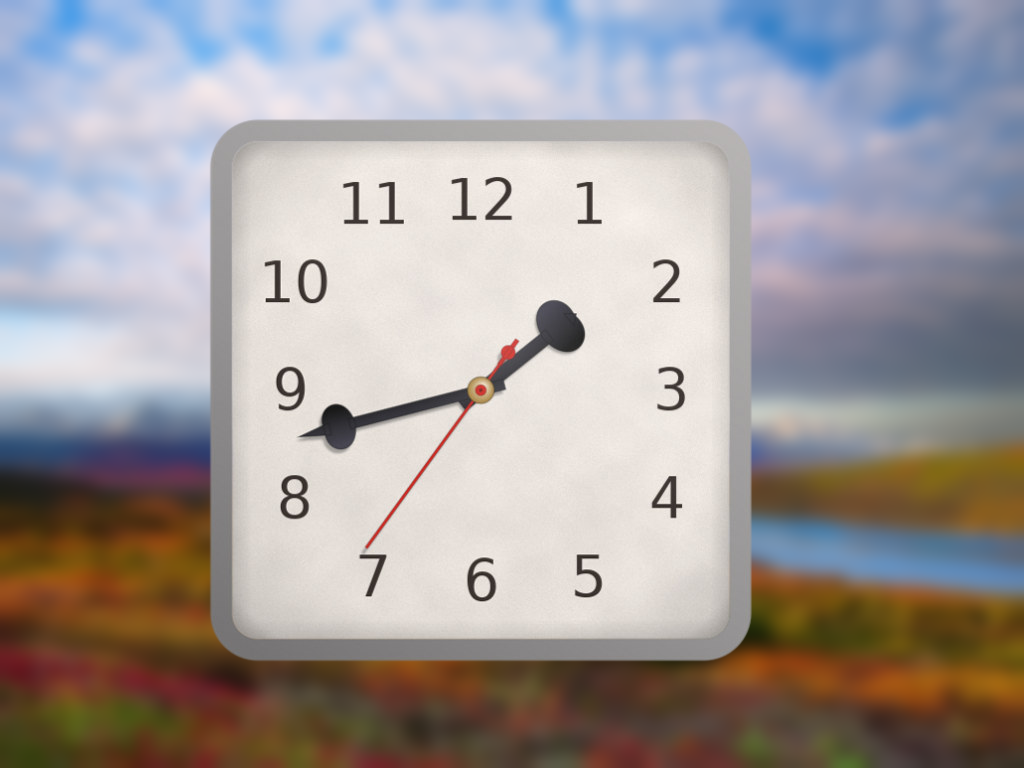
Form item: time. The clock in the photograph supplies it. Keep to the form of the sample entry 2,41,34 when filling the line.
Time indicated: 1,42,36
